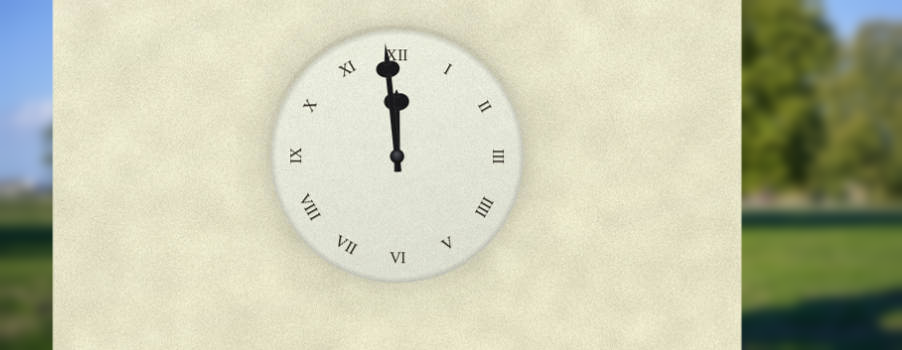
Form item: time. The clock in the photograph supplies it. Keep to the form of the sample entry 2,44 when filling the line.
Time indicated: 11,59
